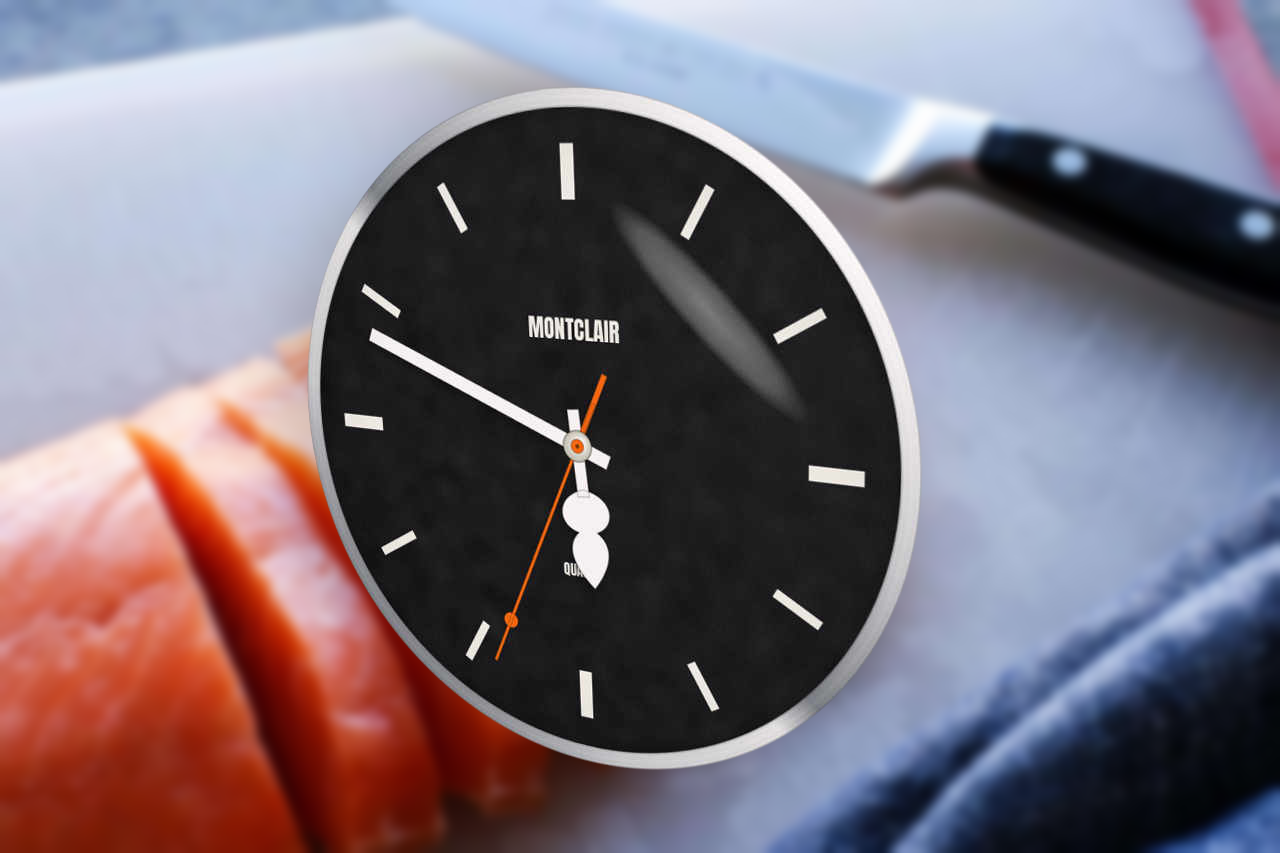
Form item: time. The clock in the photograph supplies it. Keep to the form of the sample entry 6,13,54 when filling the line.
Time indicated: 5,48,34
